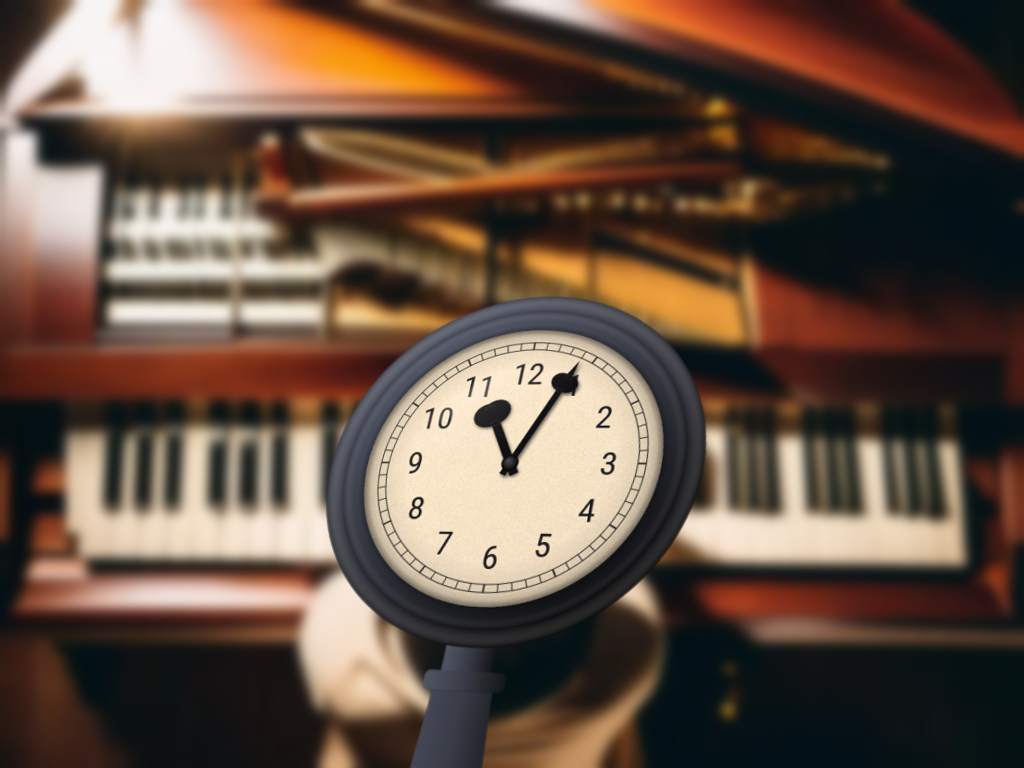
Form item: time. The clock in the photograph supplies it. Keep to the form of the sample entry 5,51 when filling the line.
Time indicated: 11,04
